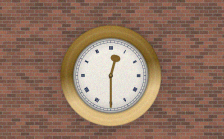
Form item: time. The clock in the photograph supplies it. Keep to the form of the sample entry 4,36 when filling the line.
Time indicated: 12,30
